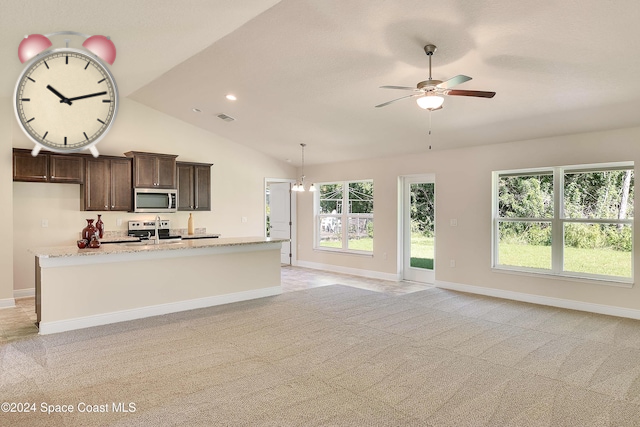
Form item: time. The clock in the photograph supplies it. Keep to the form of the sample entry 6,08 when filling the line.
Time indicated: 10,13
